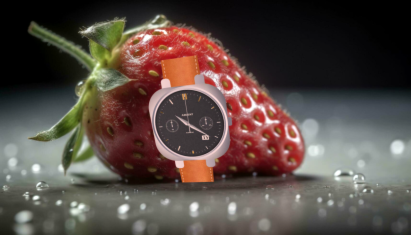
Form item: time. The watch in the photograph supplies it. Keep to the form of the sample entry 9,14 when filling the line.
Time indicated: 10,21
